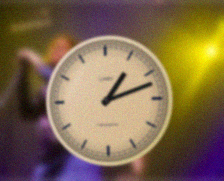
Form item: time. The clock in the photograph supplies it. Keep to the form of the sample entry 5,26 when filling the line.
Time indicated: 1,12
